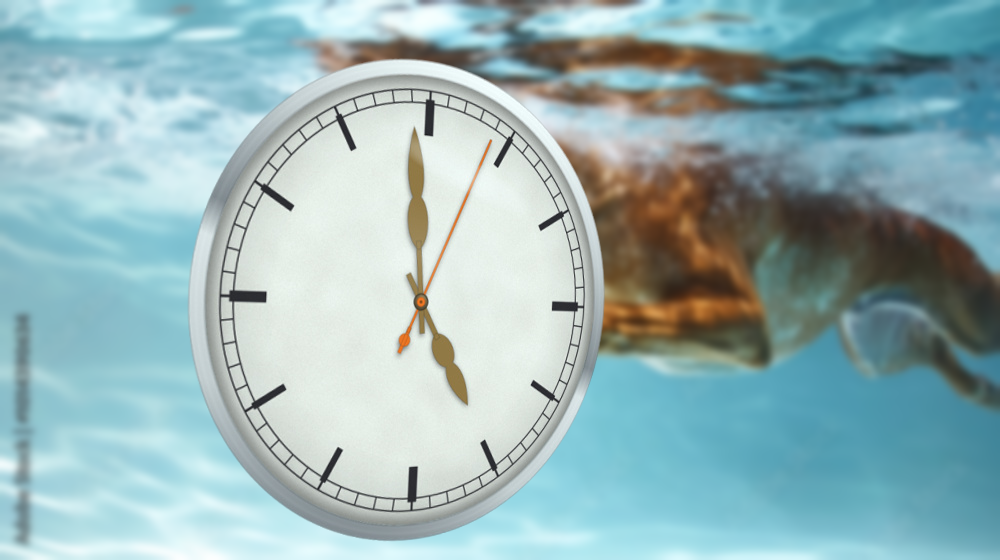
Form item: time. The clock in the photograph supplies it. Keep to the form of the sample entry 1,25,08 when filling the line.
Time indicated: 4,59,04
